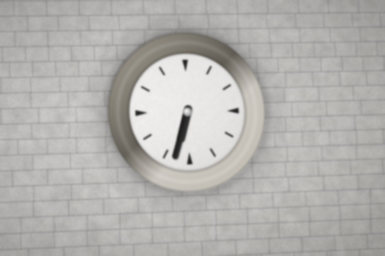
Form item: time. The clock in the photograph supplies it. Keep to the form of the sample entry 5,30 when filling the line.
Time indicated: 6,33
